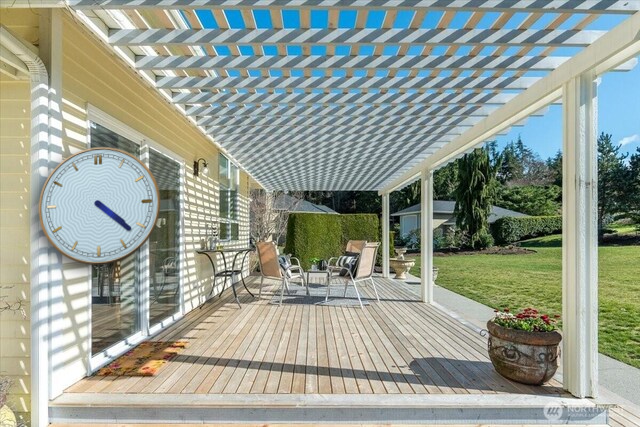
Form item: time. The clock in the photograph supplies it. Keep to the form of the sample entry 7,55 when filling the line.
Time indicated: 4,22
